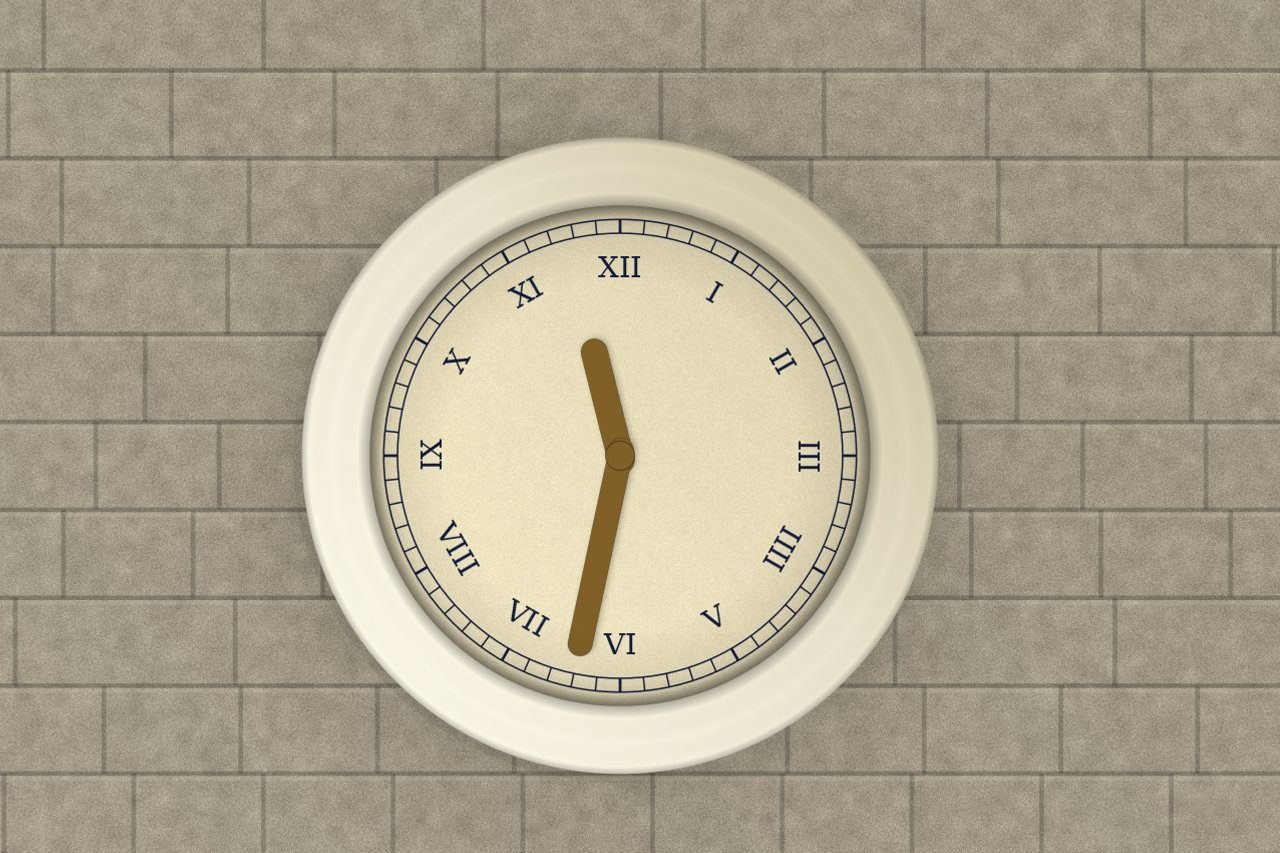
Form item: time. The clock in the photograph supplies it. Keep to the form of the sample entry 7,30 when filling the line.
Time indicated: 11,32
